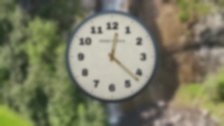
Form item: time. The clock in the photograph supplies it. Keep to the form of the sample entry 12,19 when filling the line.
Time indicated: 12,22
